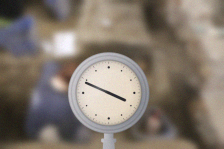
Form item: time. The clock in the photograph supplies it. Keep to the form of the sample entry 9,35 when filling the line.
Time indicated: 3,49
